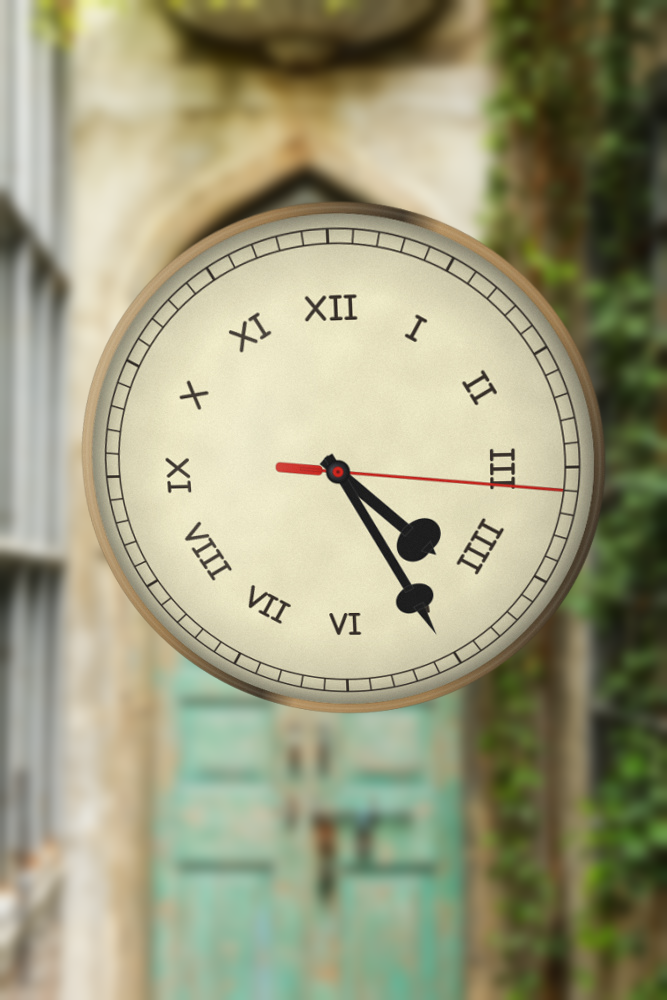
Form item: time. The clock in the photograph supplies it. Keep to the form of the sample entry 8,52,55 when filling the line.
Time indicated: 4,25,16
